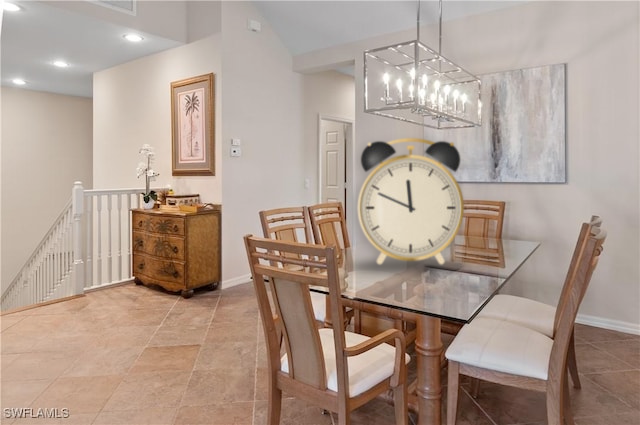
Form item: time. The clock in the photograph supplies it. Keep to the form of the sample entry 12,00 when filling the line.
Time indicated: 11,49
